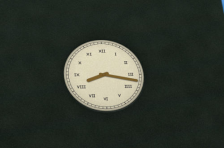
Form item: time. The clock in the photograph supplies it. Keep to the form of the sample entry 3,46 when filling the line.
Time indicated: 8,17
